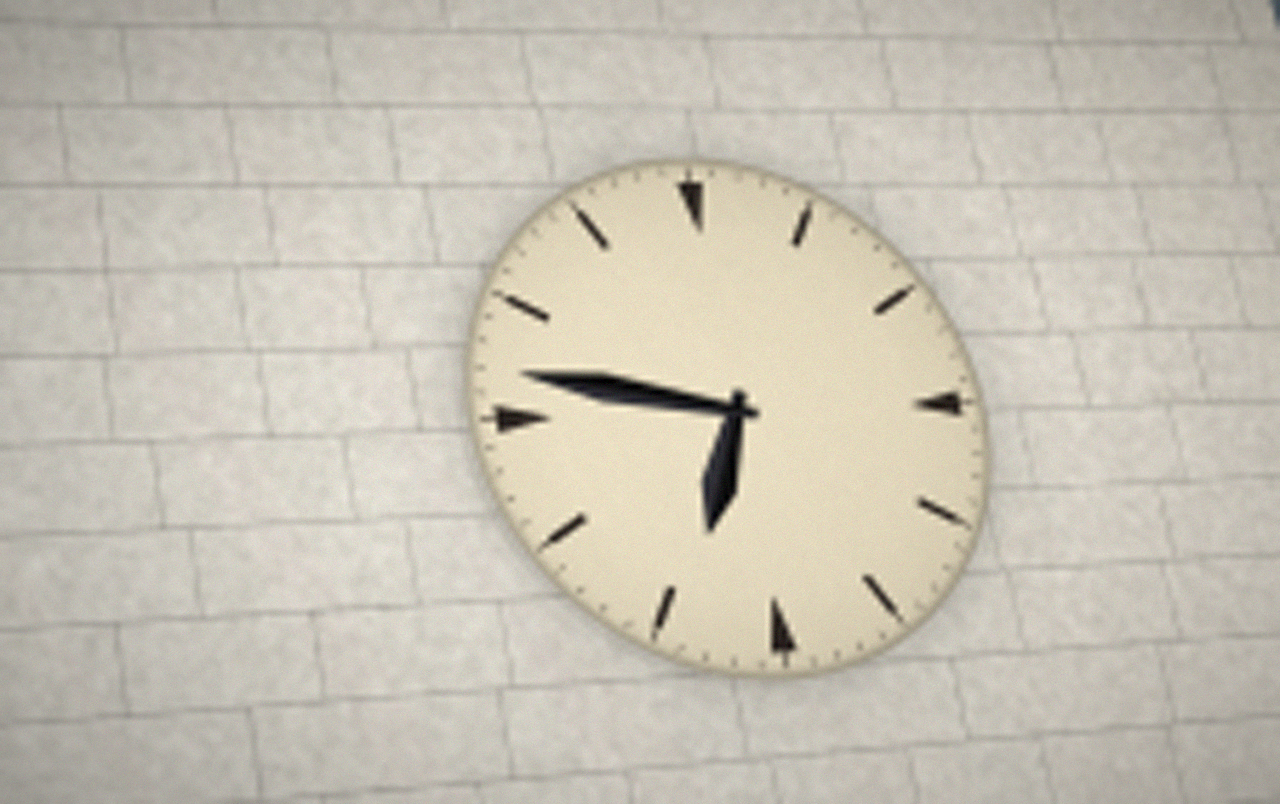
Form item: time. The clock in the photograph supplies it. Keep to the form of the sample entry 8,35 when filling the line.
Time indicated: 6,47
